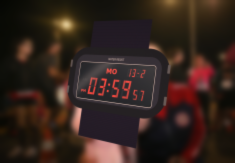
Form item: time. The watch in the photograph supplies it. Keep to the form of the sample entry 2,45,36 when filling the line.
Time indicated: 3,59,57
